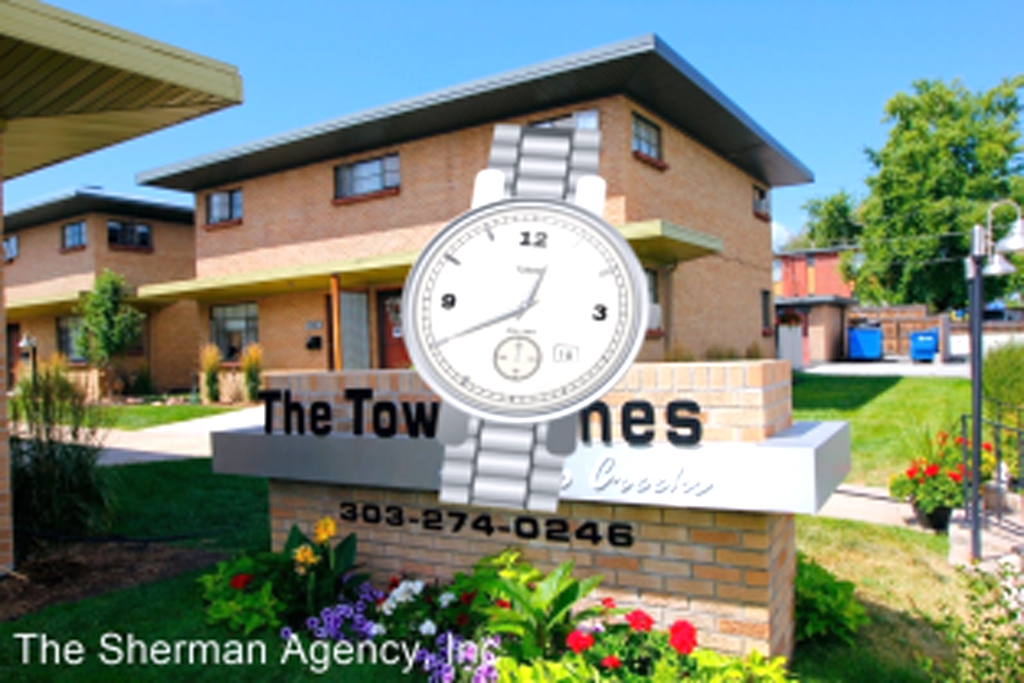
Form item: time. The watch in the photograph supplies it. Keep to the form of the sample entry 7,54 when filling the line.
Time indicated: 12,40
